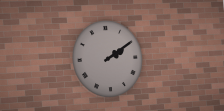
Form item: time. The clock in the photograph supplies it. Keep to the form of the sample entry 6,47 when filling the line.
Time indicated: 2,10
